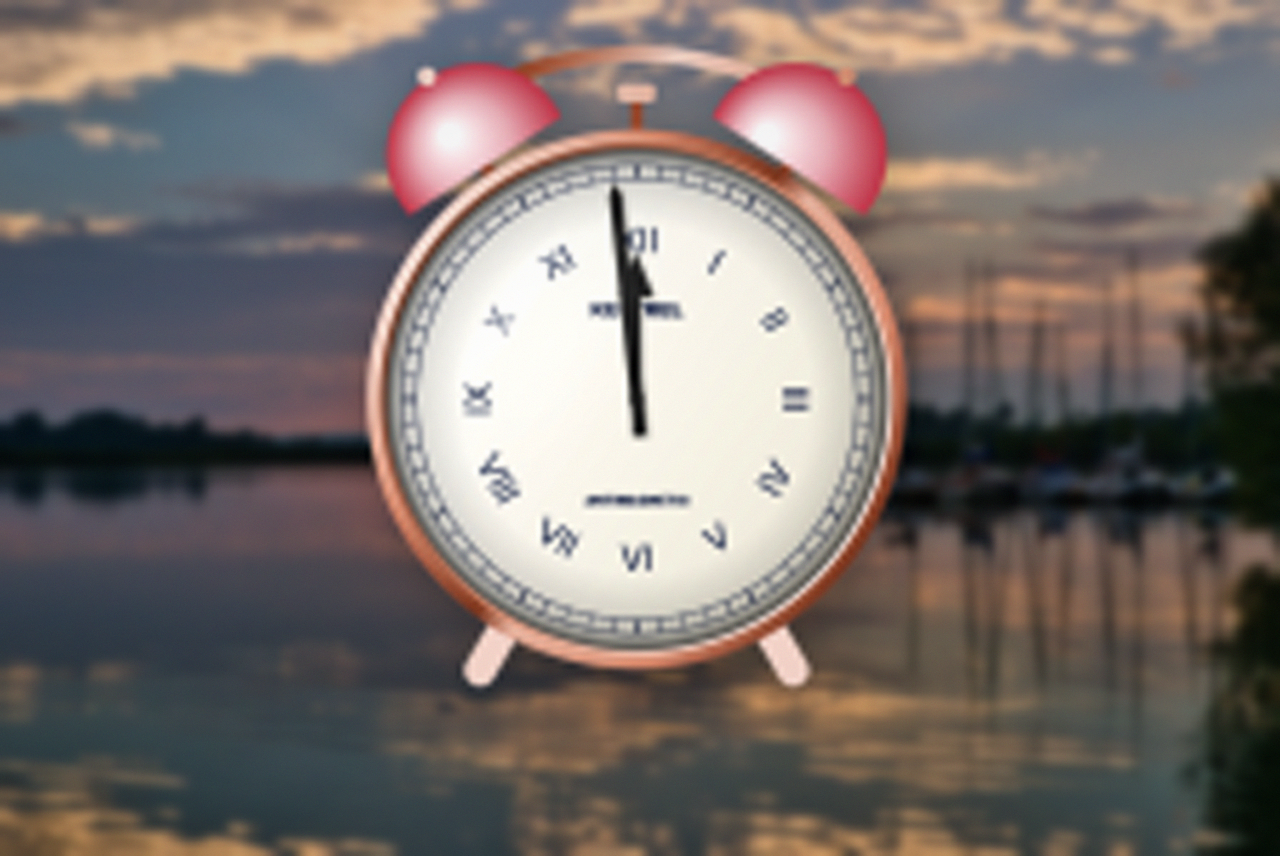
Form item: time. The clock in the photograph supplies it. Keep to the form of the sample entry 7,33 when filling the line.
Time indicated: 11,59
